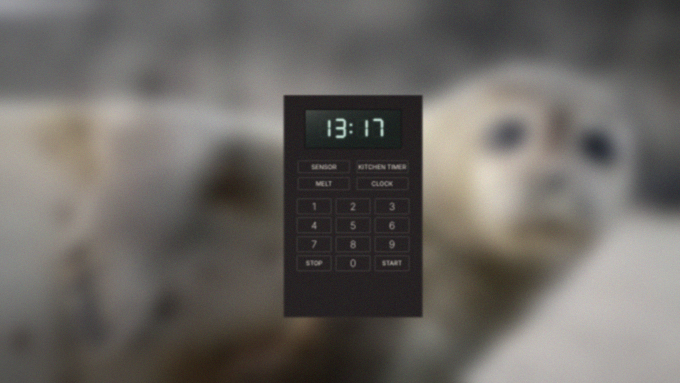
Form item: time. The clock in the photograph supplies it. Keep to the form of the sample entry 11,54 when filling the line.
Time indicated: 13,17
